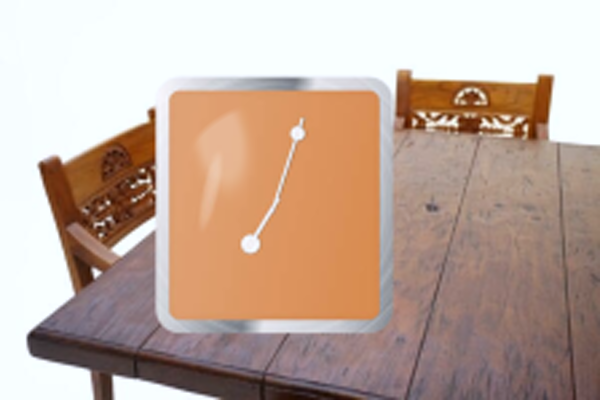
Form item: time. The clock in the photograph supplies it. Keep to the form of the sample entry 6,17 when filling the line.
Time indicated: 7,03
